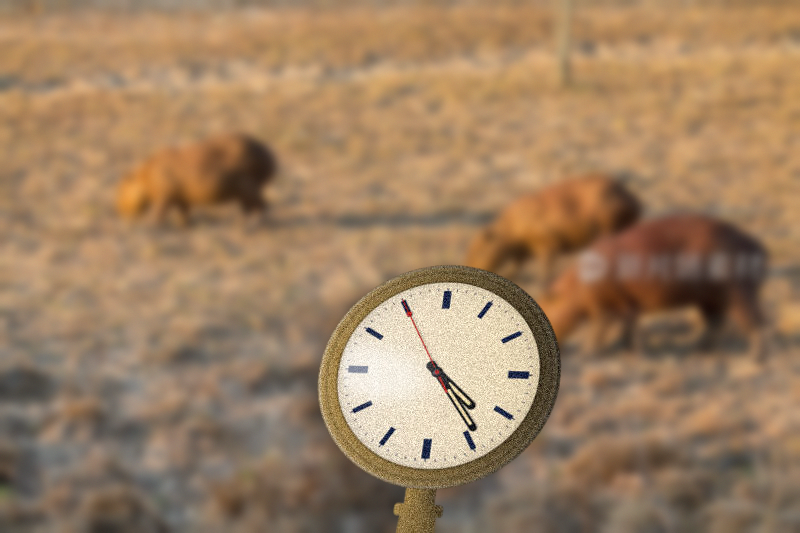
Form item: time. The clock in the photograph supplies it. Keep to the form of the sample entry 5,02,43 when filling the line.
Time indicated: 4,23,55
